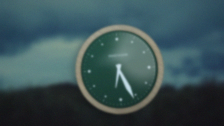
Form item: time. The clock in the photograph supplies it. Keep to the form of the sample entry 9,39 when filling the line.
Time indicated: 6,26
